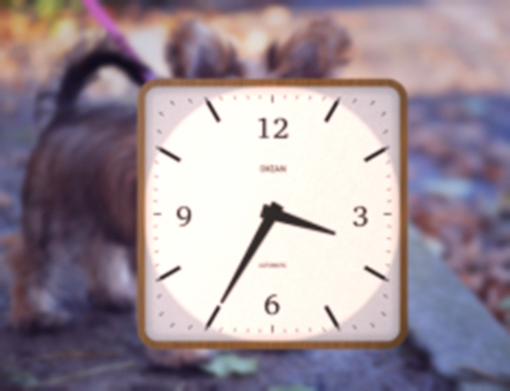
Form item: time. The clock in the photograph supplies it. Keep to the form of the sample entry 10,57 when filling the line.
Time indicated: 3,35
